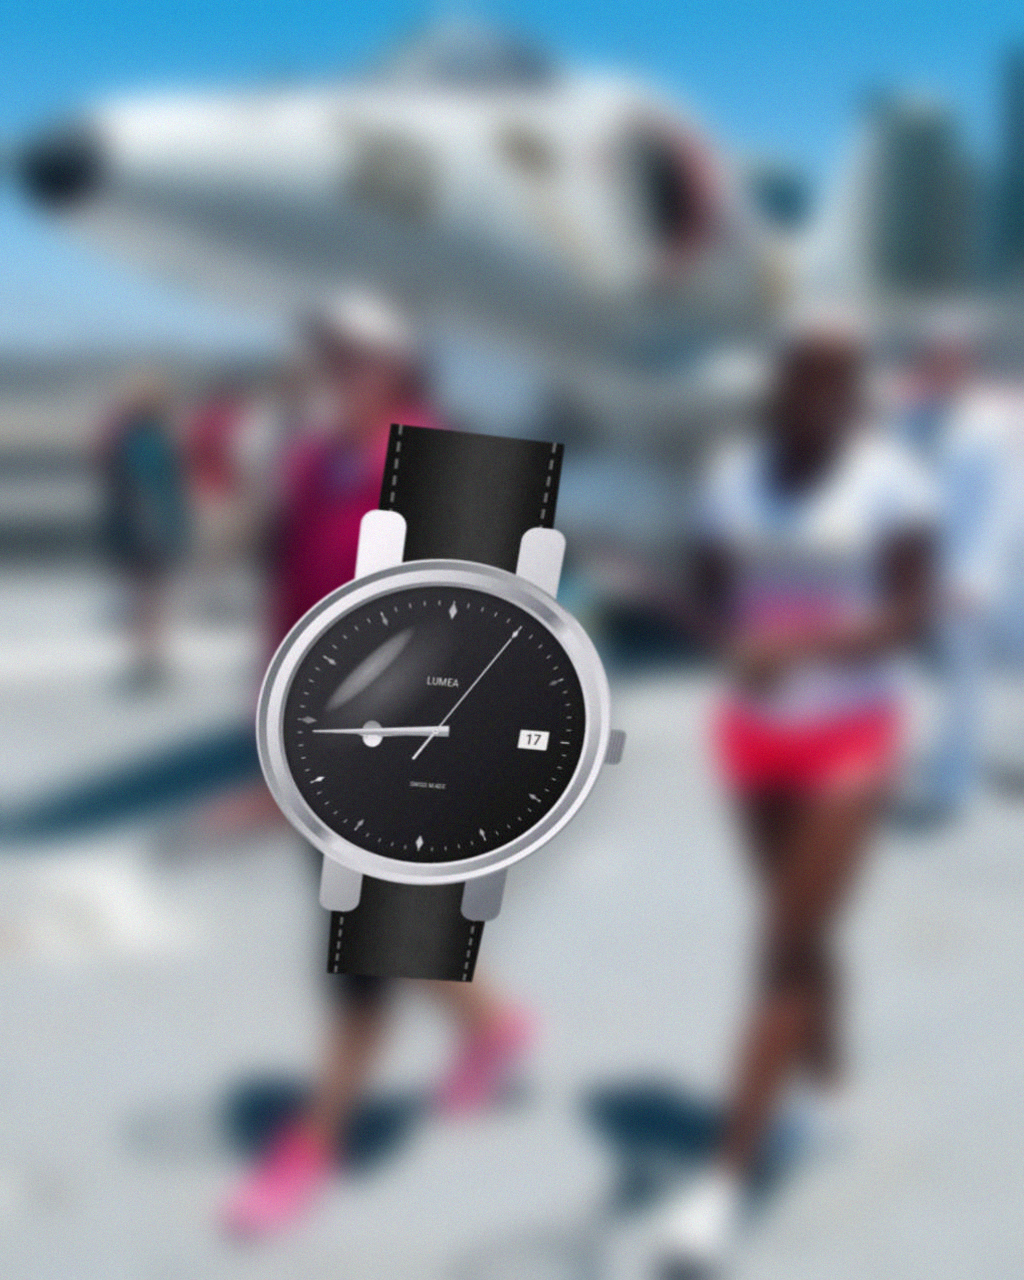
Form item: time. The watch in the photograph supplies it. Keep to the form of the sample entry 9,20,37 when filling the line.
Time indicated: 8,44,05
